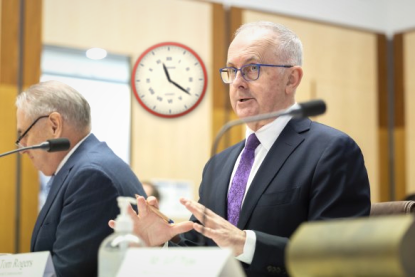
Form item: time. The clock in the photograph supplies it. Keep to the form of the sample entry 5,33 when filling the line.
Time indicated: 11,21
